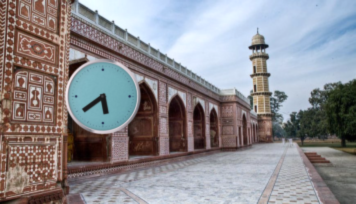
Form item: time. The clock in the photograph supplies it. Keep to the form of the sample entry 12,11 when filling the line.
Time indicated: 5,39
